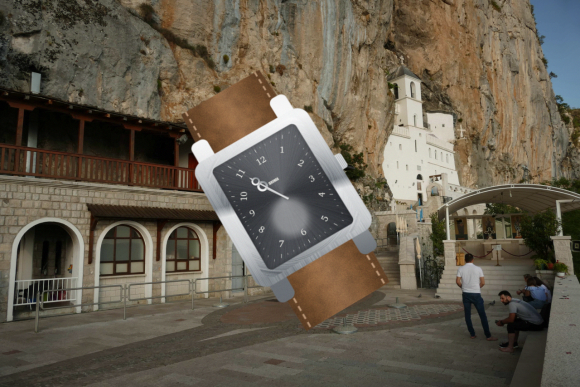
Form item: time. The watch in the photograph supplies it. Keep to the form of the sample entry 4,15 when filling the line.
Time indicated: 10,55
